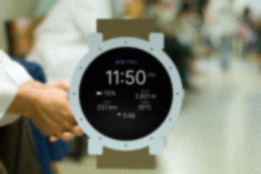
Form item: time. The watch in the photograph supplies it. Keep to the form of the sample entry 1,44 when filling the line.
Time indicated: 11,50
